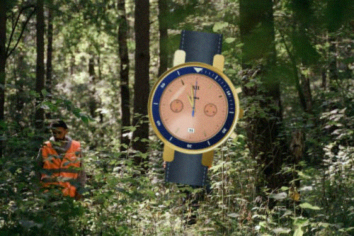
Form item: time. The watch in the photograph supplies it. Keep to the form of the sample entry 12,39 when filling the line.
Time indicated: 10,58
